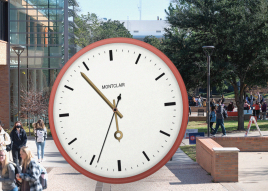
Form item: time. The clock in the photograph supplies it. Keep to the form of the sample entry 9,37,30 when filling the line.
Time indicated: 5,53,34
